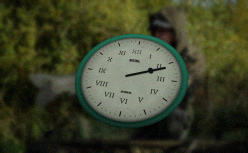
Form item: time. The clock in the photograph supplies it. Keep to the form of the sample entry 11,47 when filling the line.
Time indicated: 2,11
